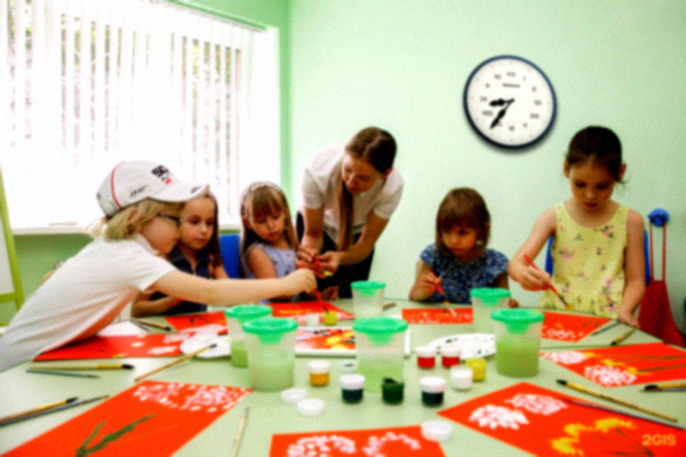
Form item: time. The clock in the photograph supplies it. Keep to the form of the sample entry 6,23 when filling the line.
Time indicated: 8,36
